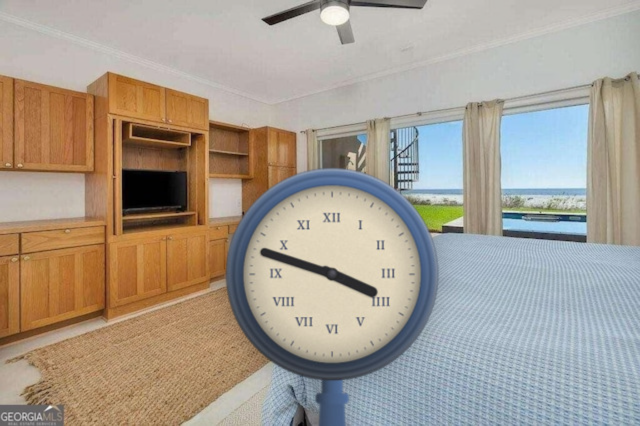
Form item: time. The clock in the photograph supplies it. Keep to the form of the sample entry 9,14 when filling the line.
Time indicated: 3,48
